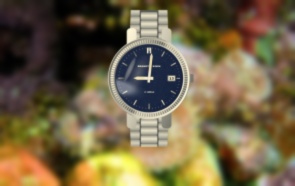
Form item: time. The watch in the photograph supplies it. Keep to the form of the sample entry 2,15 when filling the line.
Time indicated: 9,01
